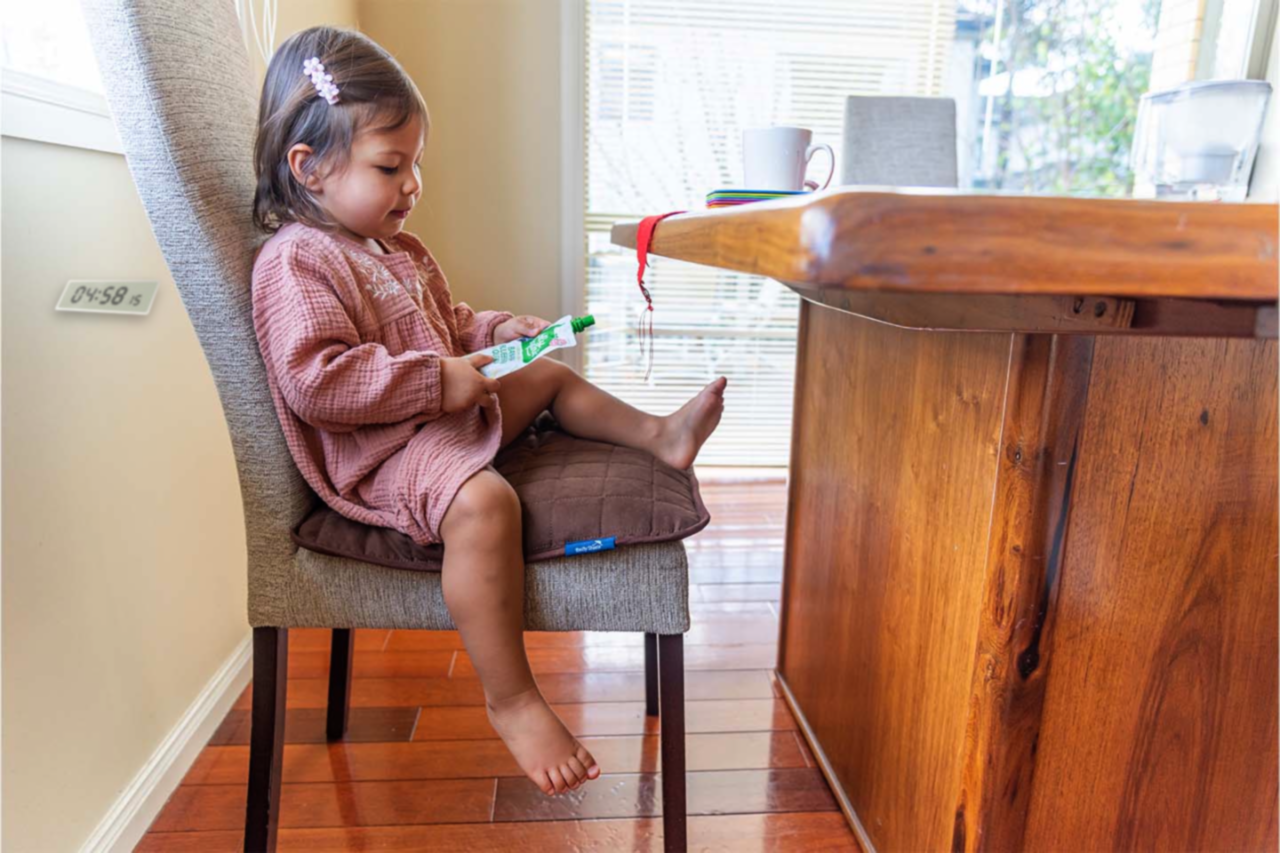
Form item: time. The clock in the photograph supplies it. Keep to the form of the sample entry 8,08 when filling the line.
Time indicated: 4,58
